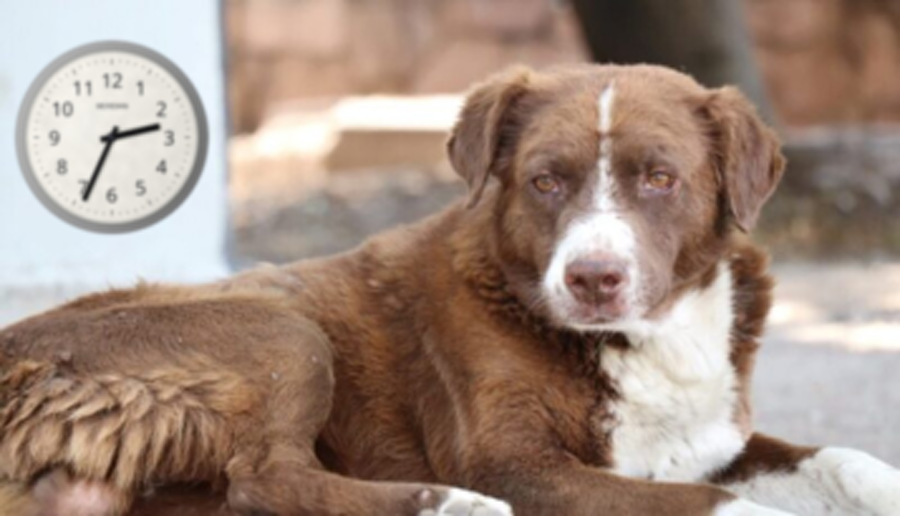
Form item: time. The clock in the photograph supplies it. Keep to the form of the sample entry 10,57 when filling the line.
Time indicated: 2,34
